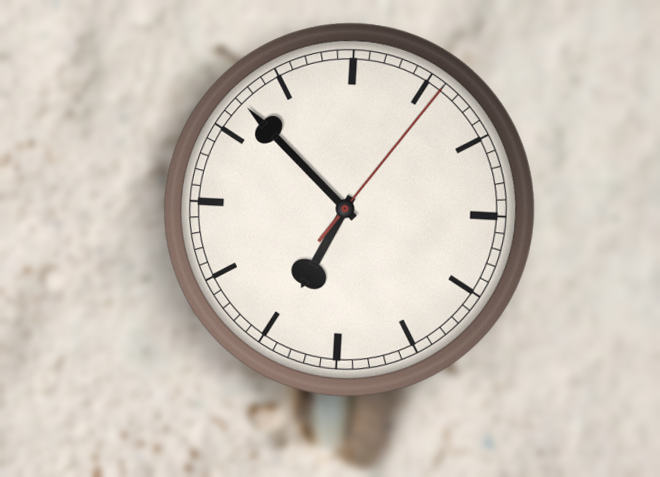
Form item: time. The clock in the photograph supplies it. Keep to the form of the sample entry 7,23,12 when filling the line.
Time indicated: 6,52,06
